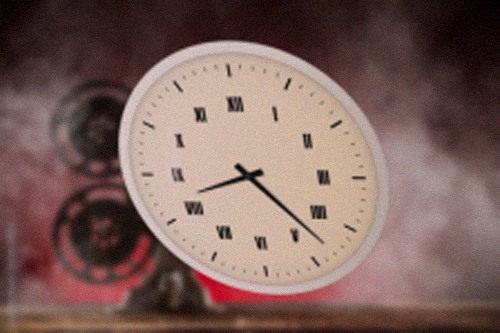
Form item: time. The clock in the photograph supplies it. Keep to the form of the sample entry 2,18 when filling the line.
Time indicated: 8,23
